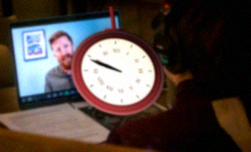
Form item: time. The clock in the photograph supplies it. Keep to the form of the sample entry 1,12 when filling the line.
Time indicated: 9,49
